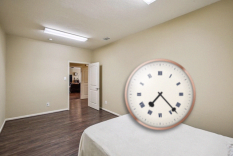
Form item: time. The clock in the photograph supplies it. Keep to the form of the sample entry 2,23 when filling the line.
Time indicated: 7,23
